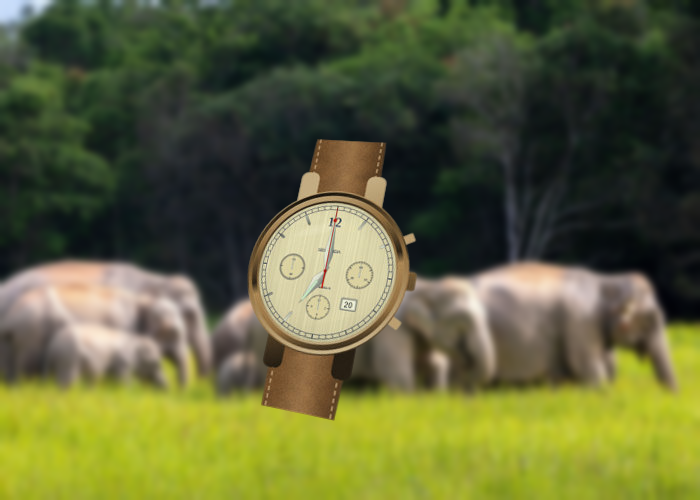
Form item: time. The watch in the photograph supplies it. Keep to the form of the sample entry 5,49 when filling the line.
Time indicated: 7,00
